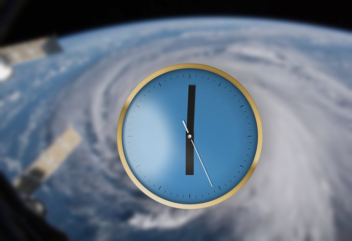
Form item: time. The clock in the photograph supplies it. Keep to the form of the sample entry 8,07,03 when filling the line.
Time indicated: 6,00,26
